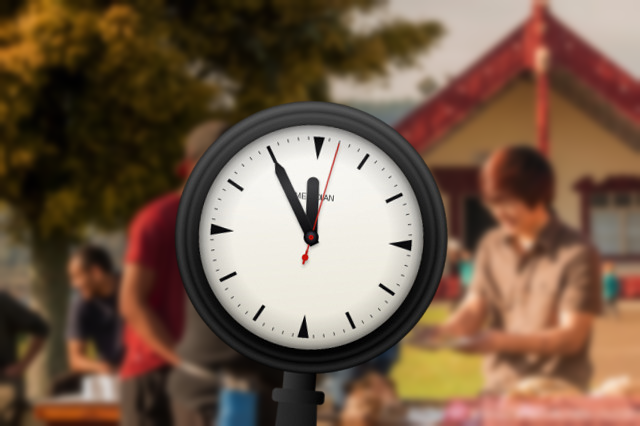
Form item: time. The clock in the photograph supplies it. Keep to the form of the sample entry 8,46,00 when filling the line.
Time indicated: 11,55,02
